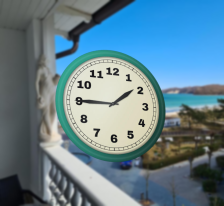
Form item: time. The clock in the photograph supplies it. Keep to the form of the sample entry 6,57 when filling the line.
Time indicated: 1,45
